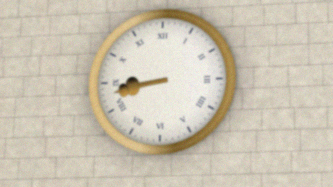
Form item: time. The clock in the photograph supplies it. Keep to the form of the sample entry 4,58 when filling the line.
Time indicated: 8,43
